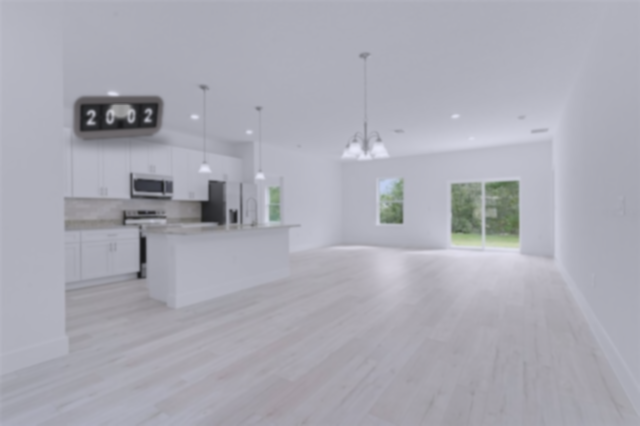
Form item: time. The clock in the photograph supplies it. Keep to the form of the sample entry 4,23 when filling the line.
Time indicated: 20,02
